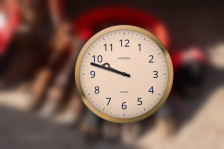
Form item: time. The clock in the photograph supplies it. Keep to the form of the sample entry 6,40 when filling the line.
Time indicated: 9,48
